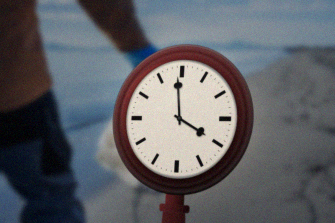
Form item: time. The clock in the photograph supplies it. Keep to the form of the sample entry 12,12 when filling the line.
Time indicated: 3,59
